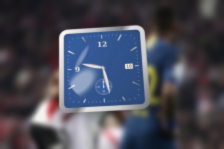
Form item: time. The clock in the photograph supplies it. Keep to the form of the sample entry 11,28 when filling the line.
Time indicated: 9,28
